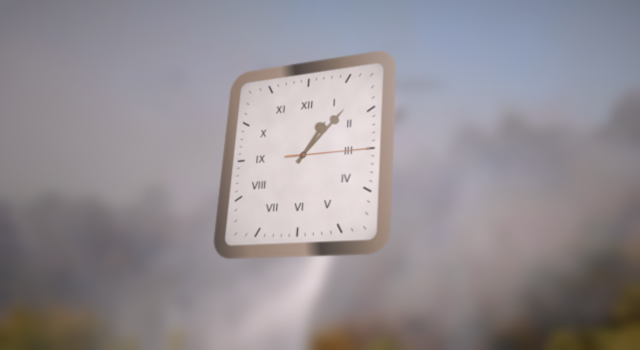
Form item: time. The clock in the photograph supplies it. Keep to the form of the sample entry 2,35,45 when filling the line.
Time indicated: 1,07,15
